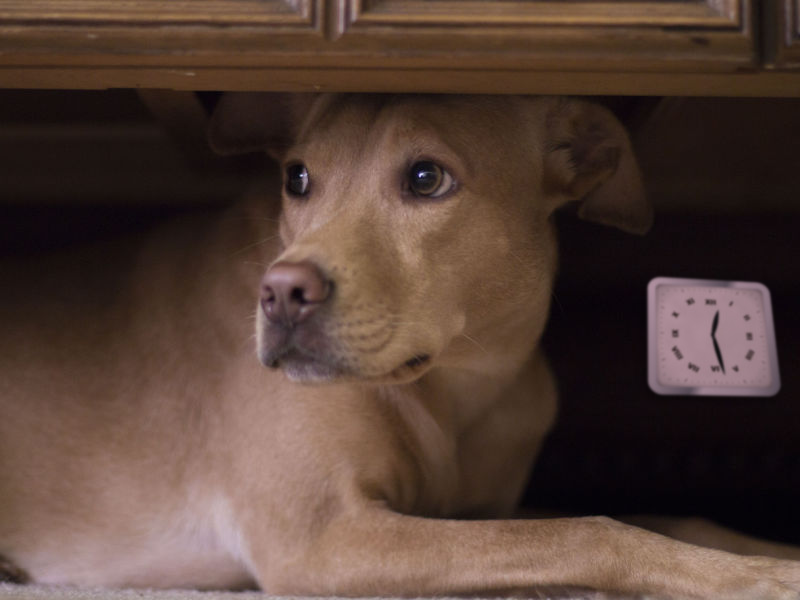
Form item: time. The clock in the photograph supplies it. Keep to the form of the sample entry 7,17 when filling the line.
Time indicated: 12,28
